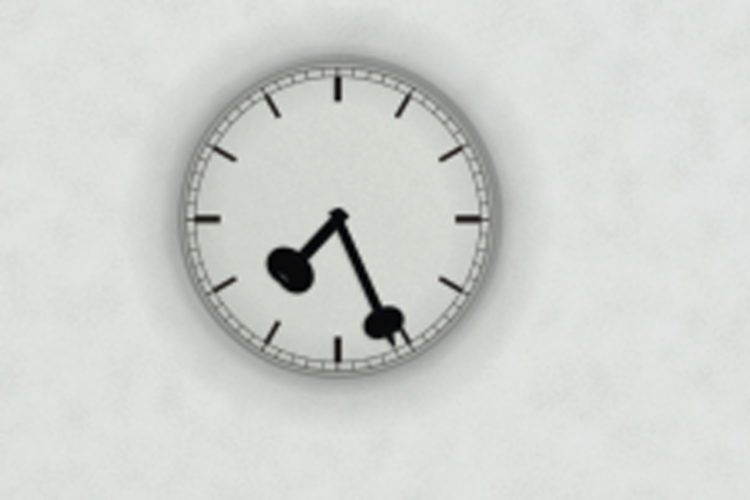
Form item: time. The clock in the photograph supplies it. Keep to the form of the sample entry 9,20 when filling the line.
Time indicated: 7,26
